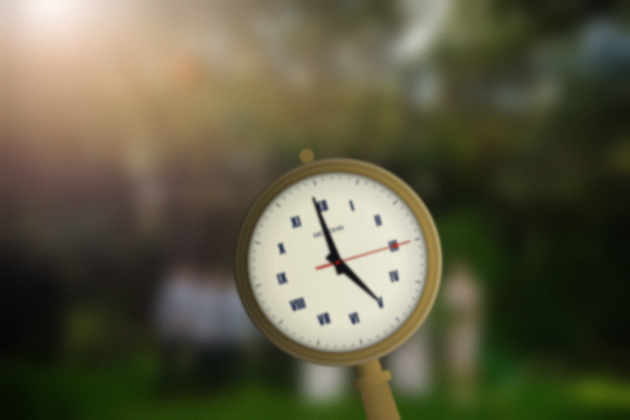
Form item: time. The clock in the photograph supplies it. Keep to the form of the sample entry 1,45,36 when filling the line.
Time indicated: 4,59,15
